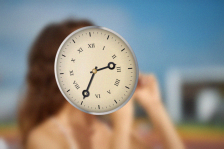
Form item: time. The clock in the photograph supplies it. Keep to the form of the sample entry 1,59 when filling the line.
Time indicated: 2,35
